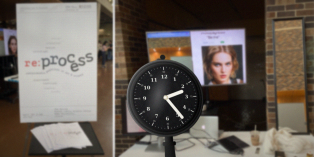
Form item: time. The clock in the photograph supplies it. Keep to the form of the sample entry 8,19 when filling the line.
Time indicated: 2,24
